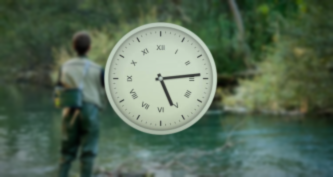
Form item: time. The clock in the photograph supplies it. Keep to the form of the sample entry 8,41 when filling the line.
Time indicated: 5,14
